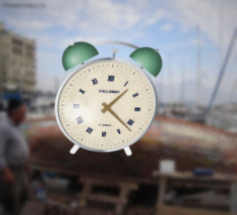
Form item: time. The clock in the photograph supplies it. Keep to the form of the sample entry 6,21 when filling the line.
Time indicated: 1,22
